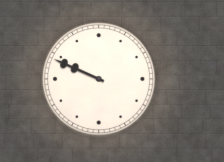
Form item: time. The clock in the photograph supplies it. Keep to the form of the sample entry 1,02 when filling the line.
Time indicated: 9,49
